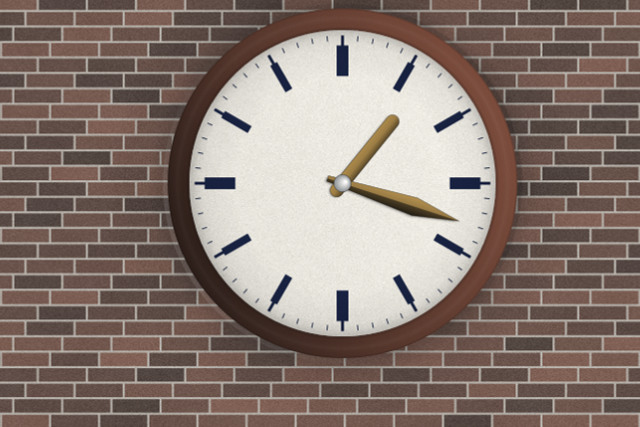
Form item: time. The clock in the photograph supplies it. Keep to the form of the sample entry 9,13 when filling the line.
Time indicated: 1,18
